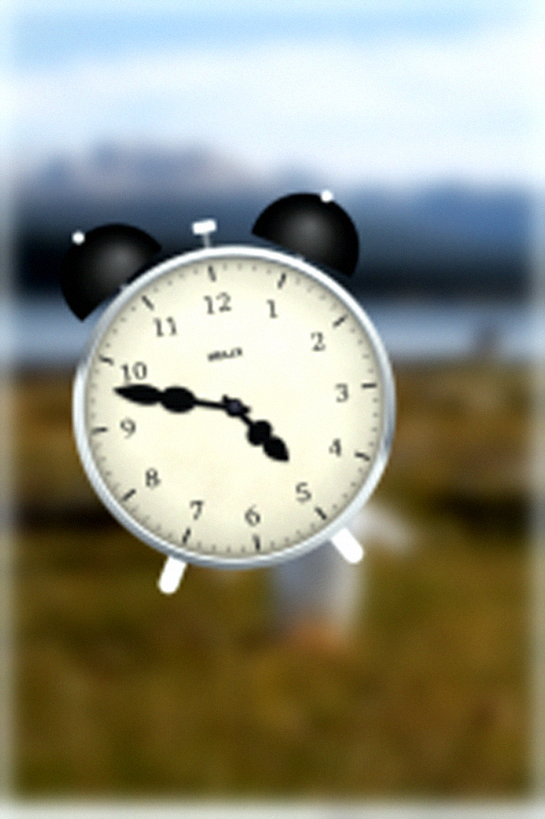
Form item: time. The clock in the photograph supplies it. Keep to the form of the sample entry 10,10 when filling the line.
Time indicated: 4,48
